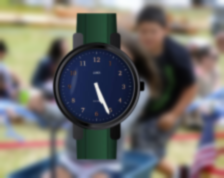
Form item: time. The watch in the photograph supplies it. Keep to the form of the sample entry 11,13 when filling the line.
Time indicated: 5,26
